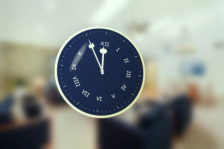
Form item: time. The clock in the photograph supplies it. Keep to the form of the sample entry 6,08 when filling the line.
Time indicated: 11,55
